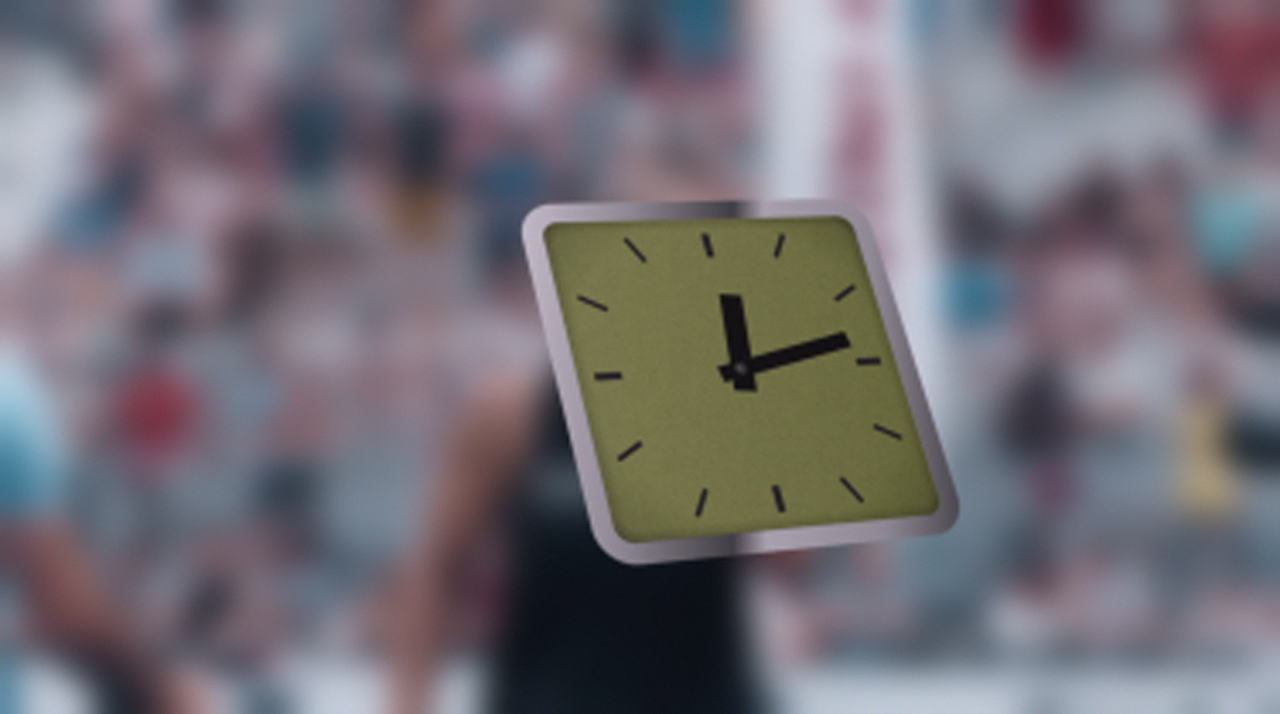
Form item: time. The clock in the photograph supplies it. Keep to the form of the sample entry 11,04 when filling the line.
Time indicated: 12,13
